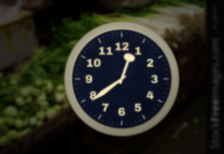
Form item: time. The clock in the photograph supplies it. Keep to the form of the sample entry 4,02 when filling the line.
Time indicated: 12,39
